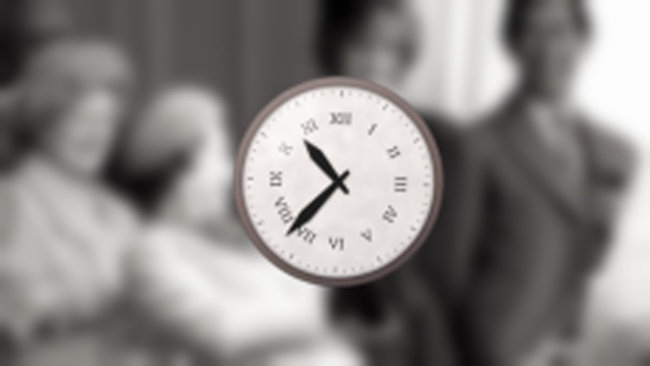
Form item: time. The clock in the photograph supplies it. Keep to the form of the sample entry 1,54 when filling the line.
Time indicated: 10,37
